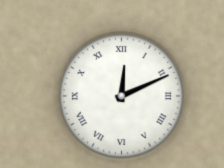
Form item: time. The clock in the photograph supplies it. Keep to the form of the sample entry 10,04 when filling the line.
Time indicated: 12,11
